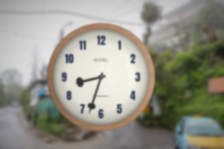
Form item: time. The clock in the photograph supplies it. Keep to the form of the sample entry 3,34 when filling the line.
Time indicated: 8,33
